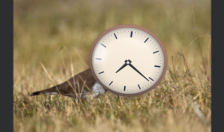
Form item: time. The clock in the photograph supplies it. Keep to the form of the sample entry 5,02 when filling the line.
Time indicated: 7,21
